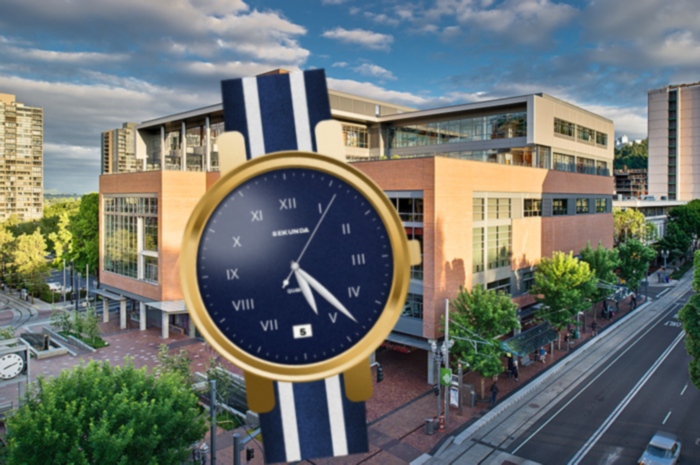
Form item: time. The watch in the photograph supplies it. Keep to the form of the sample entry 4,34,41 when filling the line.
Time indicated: 5,23,06
